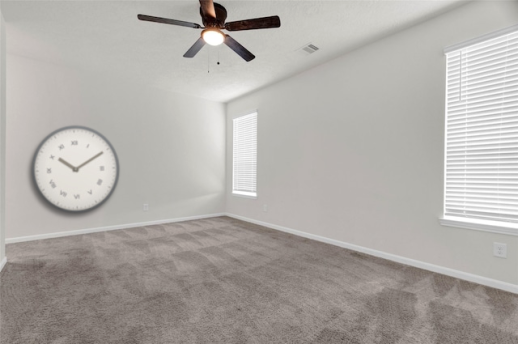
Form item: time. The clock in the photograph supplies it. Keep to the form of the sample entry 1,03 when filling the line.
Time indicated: 10,10
